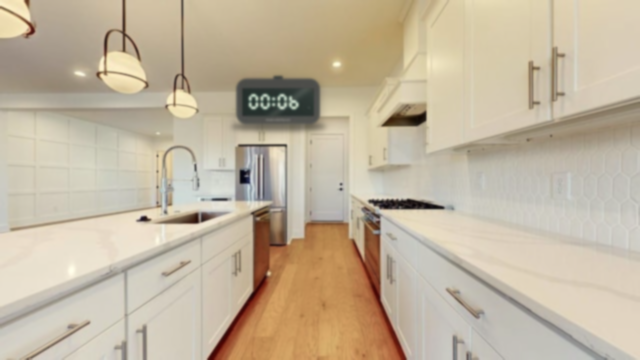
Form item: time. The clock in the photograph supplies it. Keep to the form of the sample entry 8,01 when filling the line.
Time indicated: 0,06
